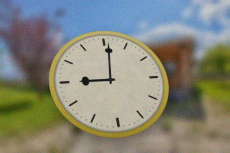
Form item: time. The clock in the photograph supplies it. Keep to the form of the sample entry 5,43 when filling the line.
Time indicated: 9,01
